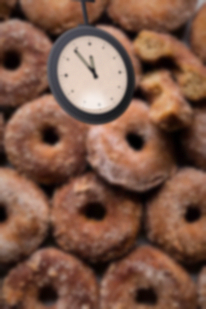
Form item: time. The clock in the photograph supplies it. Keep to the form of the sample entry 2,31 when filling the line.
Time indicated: 11,54
